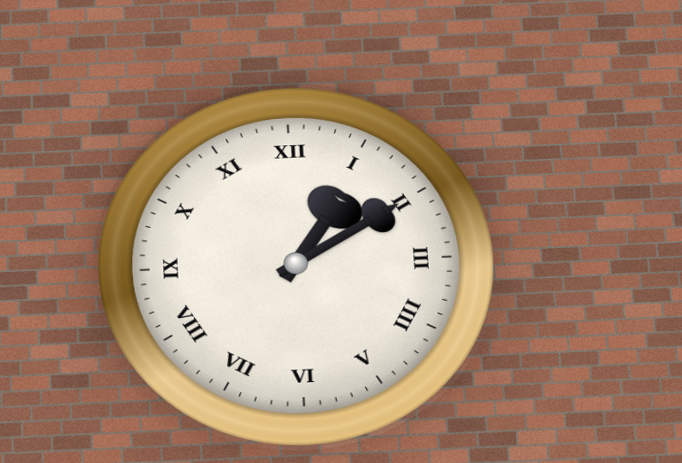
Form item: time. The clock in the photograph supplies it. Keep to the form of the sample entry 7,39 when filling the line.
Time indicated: 1,10
